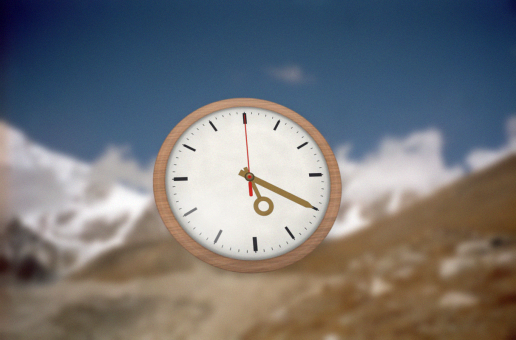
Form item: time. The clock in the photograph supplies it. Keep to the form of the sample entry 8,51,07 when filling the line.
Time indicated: 5,20,00
